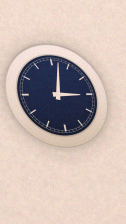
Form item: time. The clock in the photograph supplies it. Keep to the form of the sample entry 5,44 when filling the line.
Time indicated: 3,02
